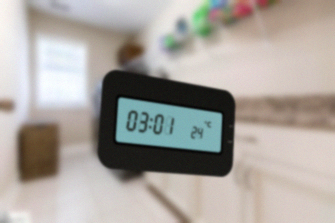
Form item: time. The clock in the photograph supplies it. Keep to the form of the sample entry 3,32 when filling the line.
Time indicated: 3,01
